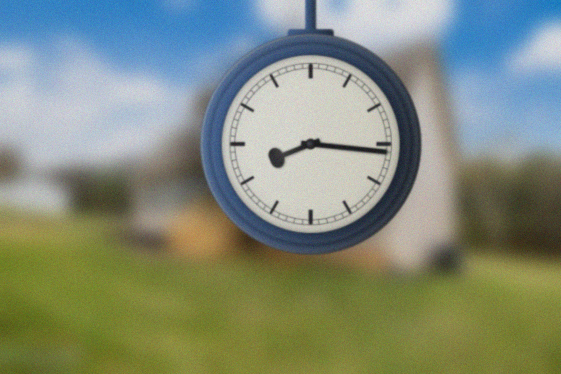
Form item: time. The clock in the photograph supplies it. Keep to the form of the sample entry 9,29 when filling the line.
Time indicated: 8,16
